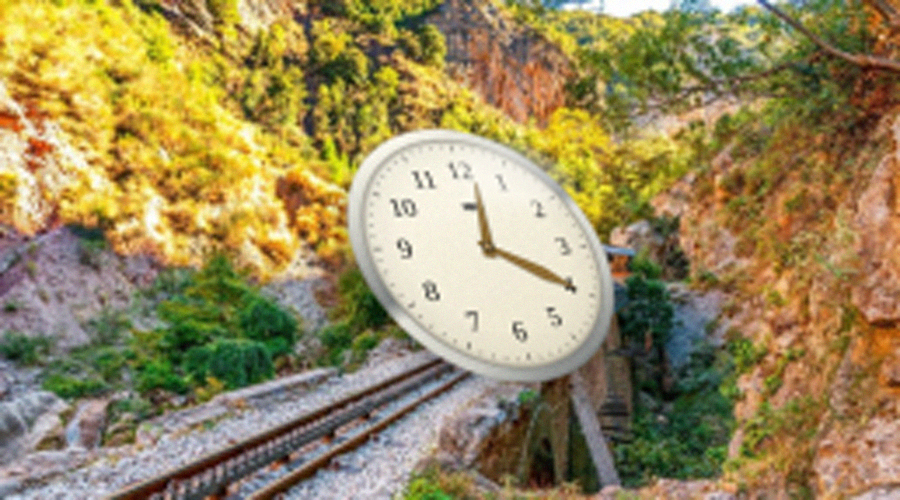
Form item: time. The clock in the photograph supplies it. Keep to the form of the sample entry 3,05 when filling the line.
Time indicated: 12,20
